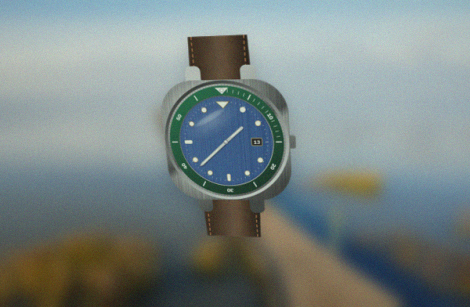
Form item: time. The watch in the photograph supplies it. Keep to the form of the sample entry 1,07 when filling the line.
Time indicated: 1,38
